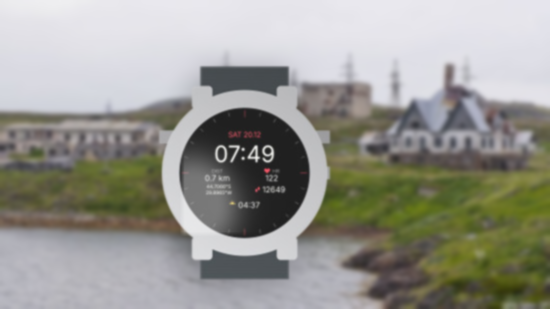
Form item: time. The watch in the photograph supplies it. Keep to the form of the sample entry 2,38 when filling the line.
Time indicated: 7,49
